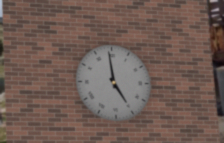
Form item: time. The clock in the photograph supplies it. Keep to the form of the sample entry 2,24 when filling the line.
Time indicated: 4,59
